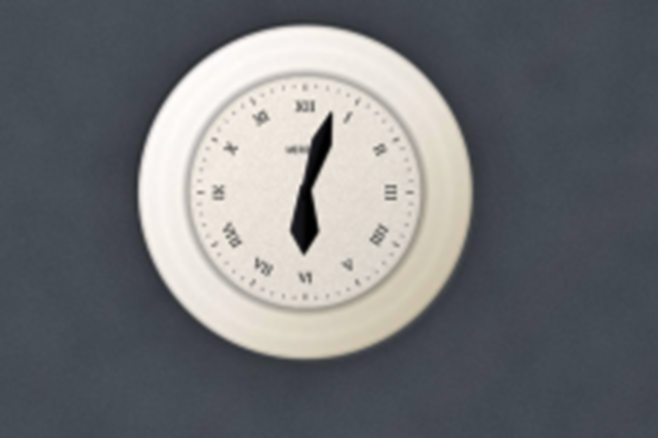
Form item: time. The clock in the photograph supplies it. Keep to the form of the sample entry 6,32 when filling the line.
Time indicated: 6,03
